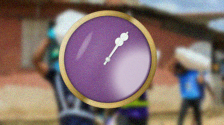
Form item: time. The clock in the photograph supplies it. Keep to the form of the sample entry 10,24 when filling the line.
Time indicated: 1,06
